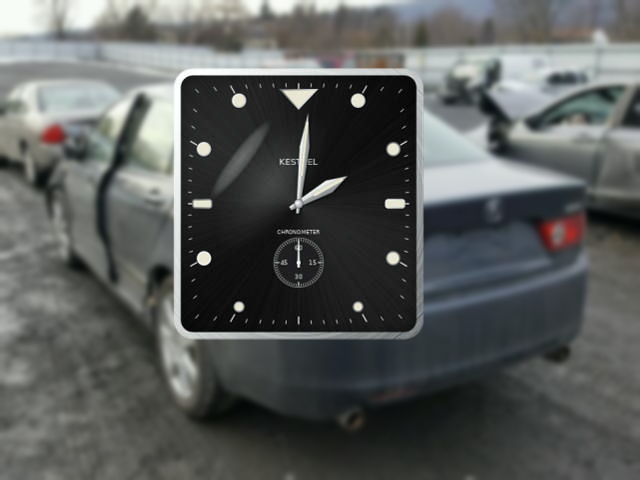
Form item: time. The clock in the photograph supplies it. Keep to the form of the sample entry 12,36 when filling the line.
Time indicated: 2,01
